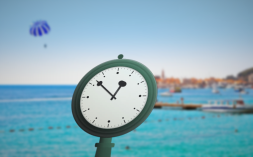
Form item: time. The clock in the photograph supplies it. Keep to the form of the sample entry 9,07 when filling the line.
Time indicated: 12,52
